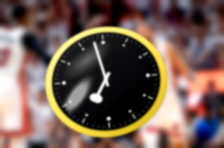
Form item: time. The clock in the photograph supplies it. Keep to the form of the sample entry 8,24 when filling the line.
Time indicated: 6,58
